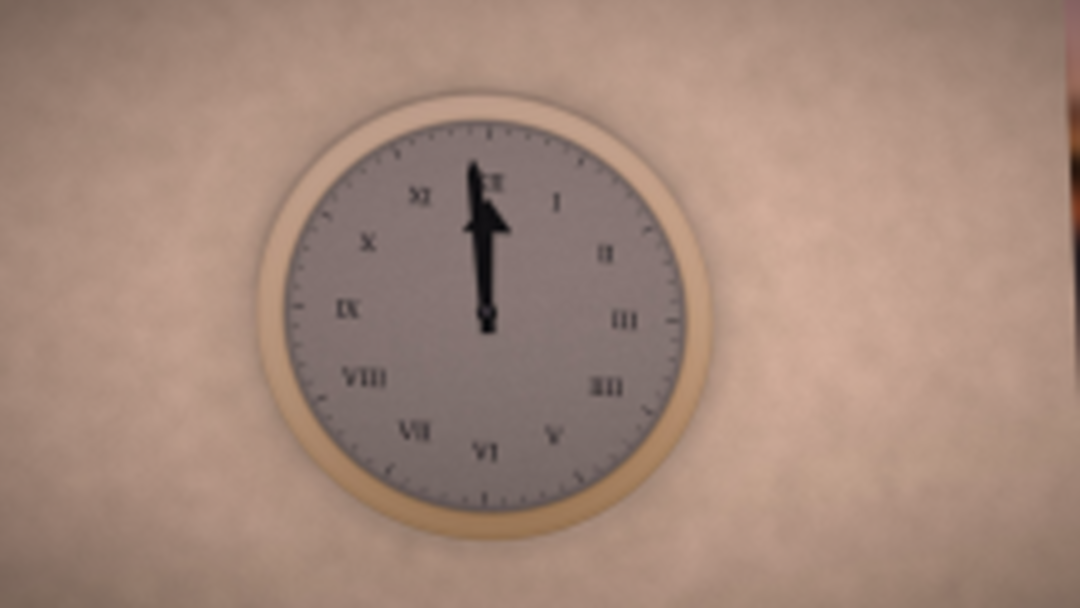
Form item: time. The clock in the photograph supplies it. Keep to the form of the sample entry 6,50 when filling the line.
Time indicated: 11,59
